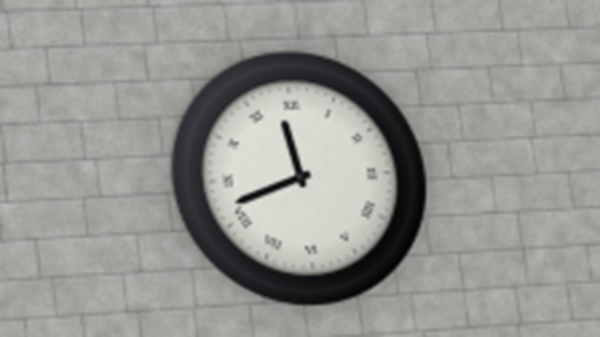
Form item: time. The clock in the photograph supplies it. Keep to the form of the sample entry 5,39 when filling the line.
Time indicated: 11,42
